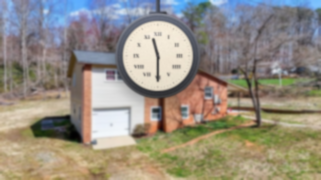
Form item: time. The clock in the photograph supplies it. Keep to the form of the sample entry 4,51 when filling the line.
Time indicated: 11,30
